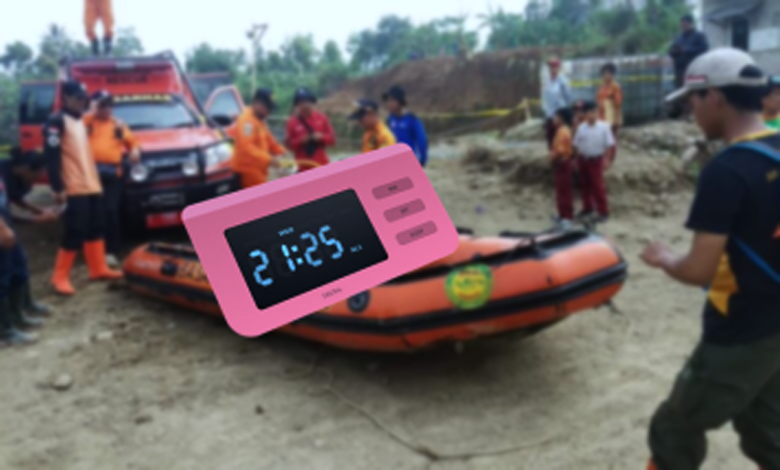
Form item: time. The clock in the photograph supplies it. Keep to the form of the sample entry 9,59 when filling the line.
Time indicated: 21,25
